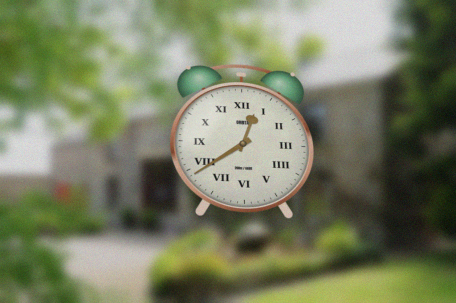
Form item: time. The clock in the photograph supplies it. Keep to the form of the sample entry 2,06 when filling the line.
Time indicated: 12,39
